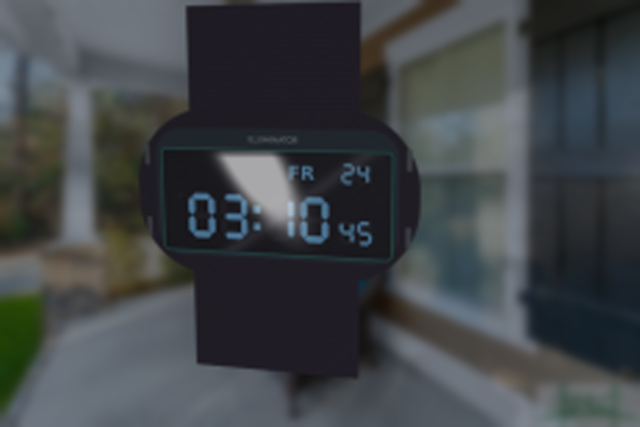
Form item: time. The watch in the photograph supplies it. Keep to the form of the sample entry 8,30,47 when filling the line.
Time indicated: 3,10,45
